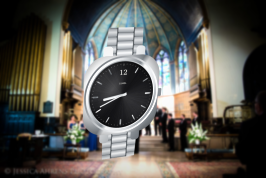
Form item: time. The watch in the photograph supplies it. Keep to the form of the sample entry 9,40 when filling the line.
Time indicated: 8,41
